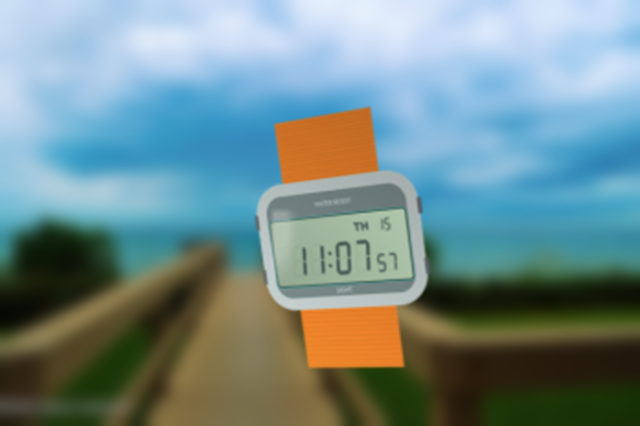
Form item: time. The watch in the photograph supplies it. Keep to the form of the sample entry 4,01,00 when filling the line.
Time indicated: 11,07,57
